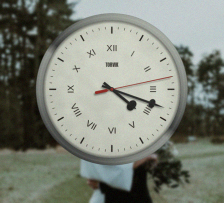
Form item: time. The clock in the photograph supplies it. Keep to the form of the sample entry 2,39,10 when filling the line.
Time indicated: 4,18,13
